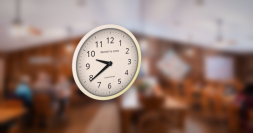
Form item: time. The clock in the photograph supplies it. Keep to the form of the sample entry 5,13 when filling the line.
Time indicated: 9,39
